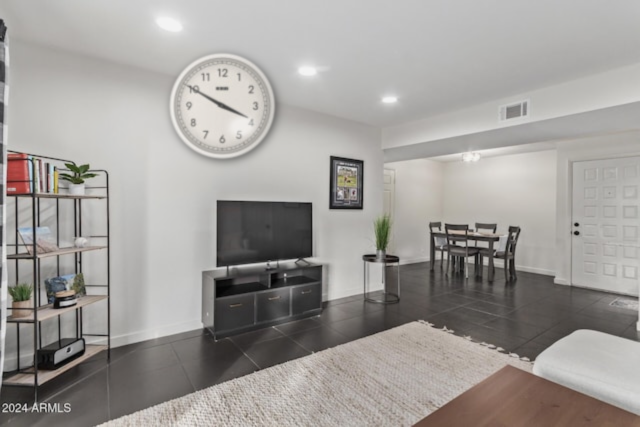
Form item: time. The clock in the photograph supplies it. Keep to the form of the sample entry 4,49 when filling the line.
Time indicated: 3,50
